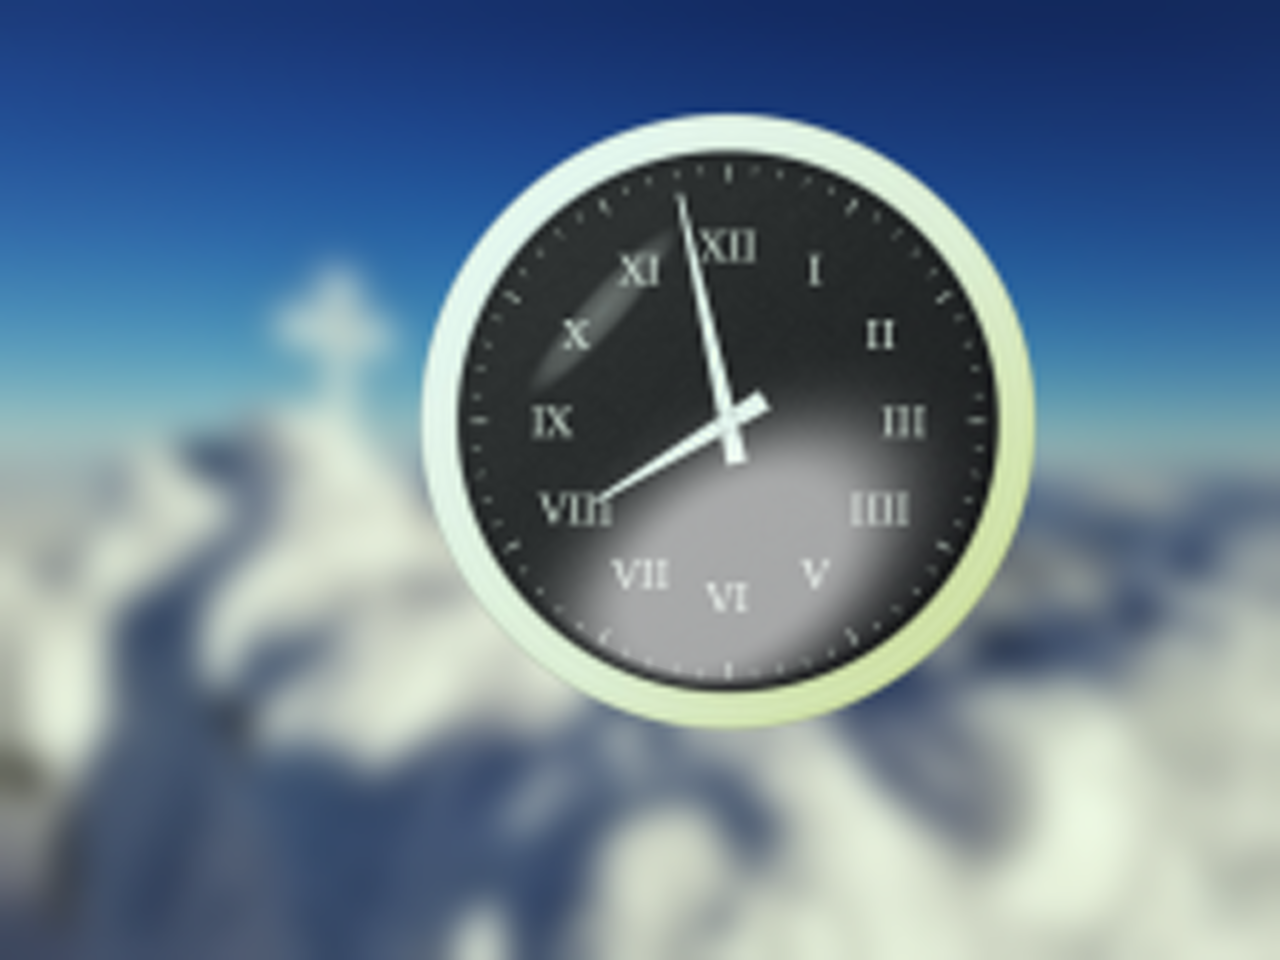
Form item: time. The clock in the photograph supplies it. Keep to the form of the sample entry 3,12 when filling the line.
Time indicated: 7,58
